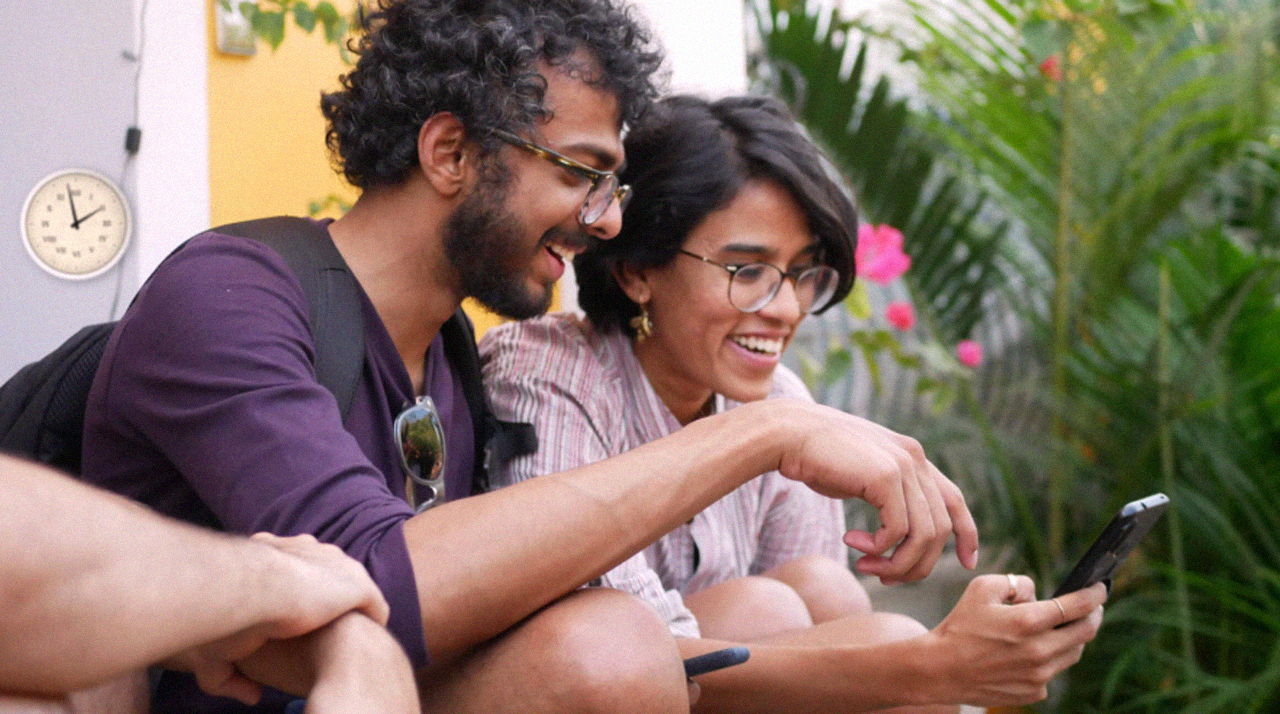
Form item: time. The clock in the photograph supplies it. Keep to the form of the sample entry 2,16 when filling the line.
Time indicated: 1,58
